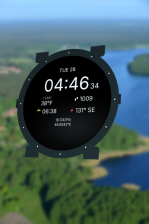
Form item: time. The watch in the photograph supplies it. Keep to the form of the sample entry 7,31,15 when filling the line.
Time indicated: 4,46,34
